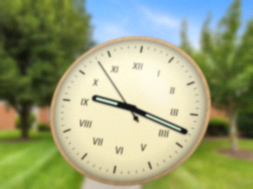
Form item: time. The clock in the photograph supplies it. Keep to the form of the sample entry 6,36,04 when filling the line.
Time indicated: 9,17,53
